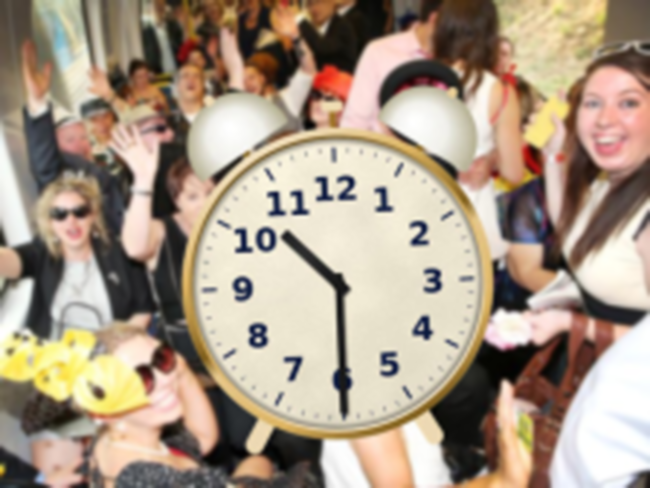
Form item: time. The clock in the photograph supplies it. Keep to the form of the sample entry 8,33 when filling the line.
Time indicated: 10,30
